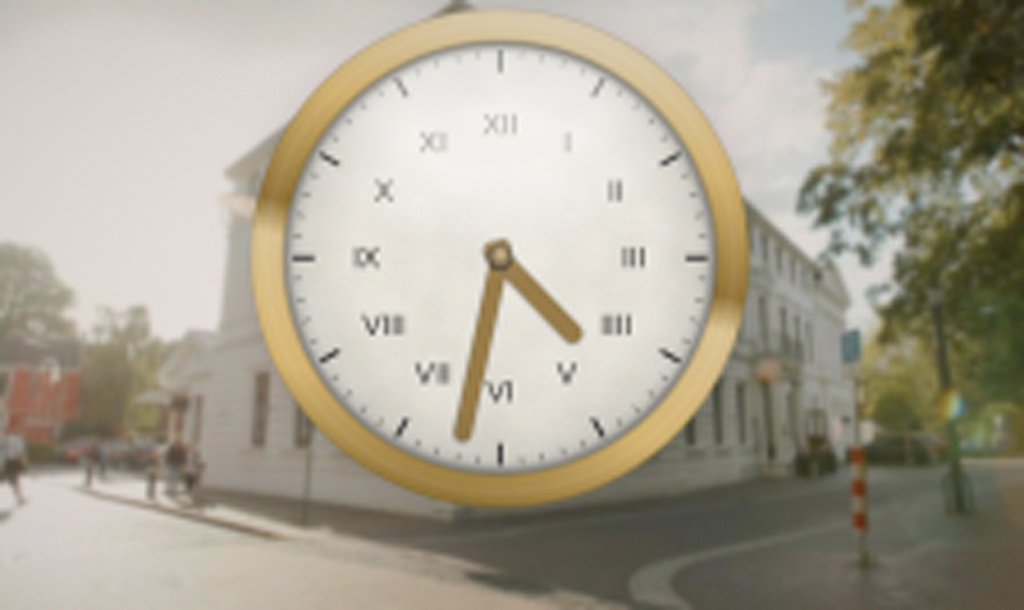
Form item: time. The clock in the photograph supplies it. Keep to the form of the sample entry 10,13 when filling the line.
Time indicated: 4,32
